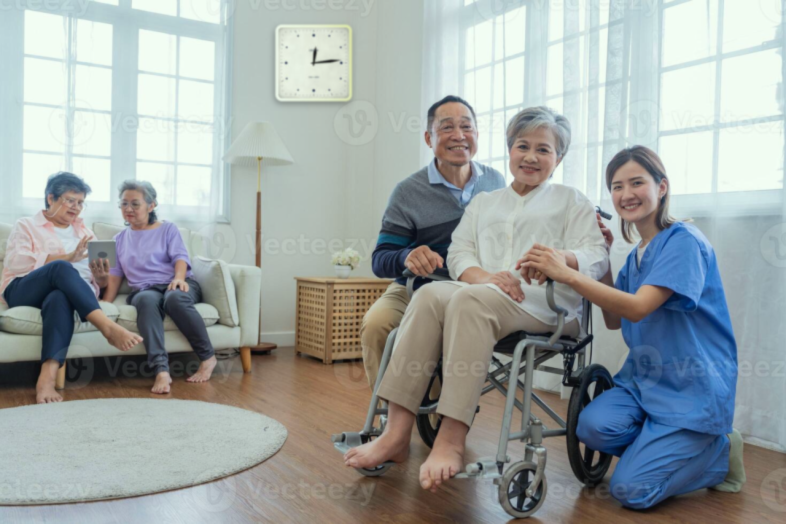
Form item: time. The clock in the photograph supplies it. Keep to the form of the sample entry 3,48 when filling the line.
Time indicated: 12,14
